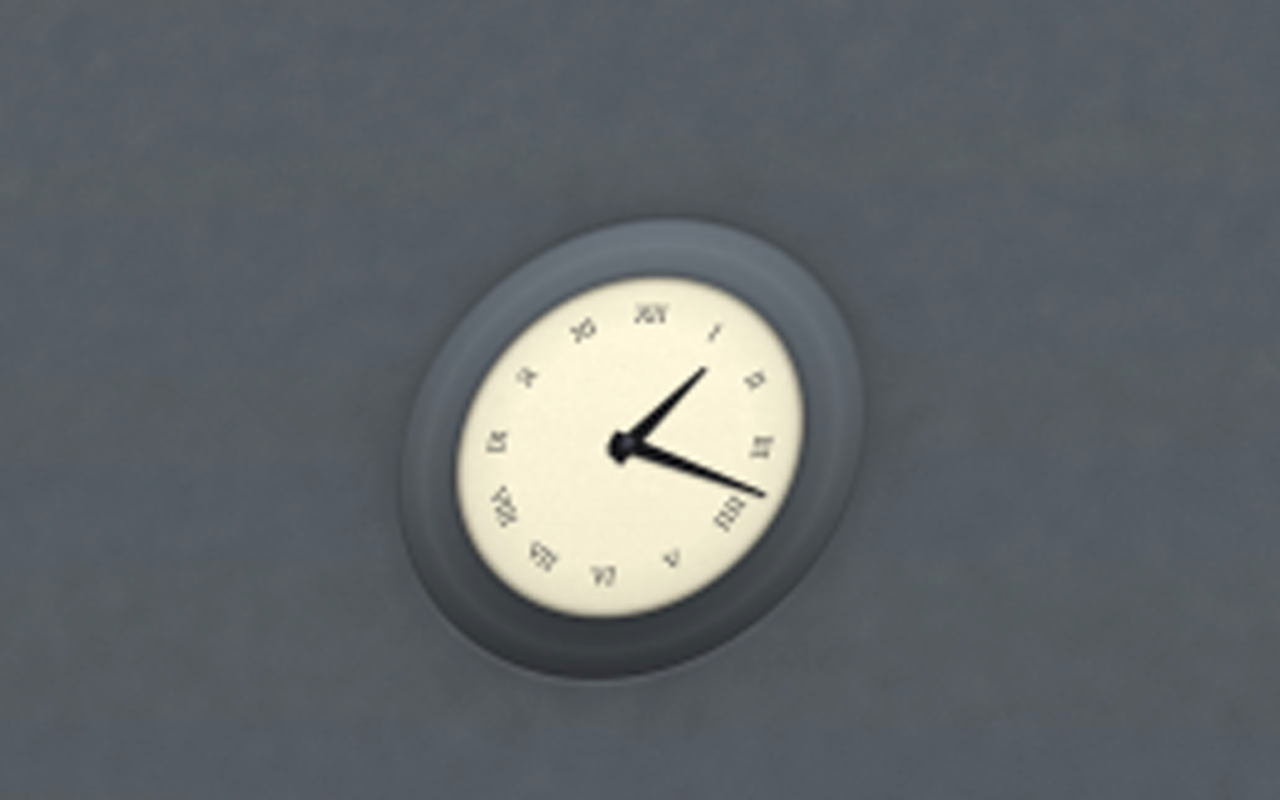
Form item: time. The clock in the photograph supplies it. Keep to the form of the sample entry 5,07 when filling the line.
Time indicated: 1,18
